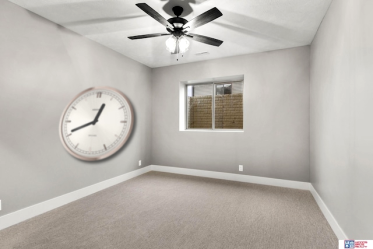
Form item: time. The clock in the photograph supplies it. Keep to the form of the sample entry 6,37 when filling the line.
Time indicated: 12,41
